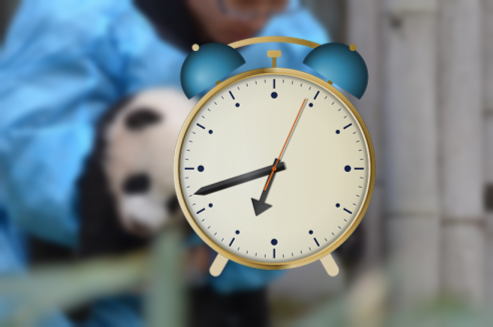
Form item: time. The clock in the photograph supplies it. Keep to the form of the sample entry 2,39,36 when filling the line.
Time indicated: 6,42,04
